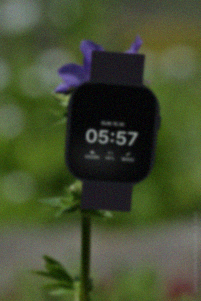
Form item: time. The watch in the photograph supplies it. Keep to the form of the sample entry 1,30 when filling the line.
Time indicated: 5,57
